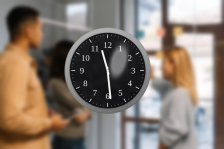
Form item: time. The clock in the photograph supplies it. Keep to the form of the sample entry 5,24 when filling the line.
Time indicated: 11,29
